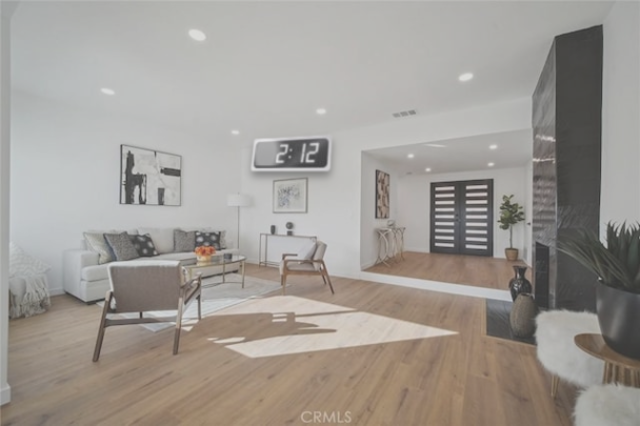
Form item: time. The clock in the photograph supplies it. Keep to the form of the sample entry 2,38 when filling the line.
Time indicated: 2,12
